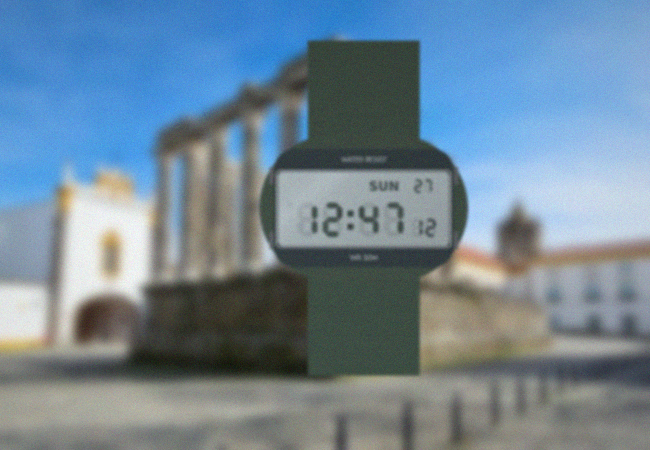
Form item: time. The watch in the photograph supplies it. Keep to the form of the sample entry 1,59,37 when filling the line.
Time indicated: 12,47,12
